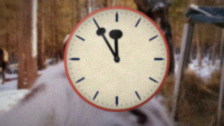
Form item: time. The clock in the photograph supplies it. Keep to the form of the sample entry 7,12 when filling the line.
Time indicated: 11,55
